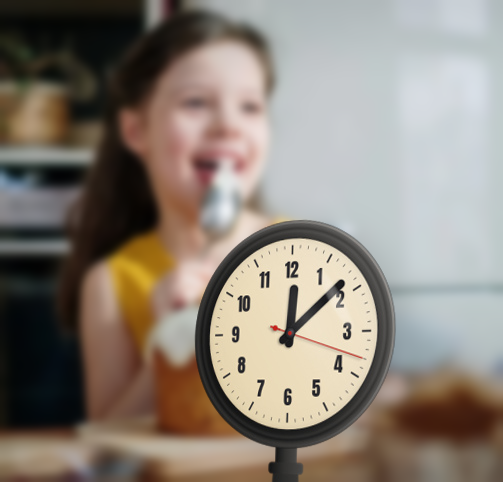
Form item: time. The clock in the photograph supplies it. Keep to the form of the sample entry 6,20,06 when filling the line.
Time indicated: 12,08,18
